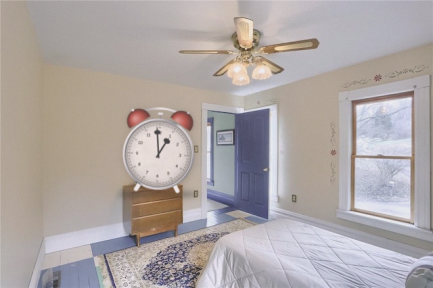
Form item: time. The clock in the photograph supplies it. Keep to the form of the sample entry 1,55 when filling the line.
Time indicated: 12,59
